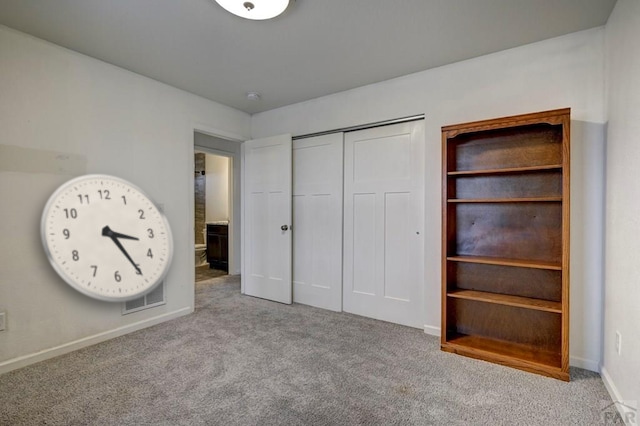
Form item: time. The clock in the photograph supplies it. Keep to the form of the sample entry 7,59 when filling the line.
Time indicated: 3,25
